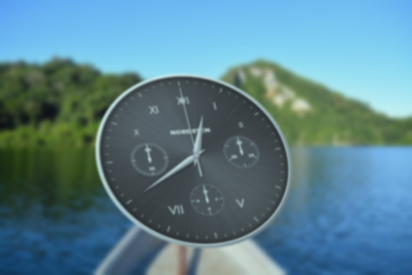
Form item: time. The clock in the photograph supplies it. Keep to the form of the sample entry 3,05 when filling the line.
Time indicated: 12,40
